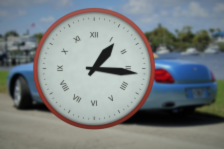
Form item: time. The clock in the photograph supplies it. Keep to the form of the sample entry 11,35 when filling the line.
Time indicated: 1,16
